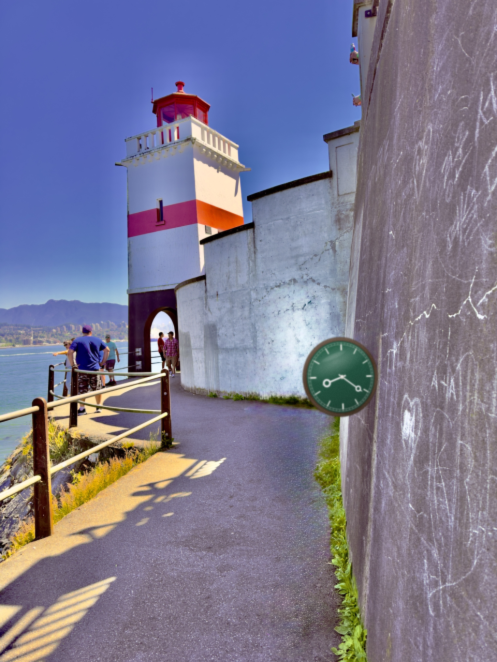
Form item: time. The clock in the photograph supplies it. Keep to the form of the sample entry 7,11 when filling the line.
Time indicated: 8,21
